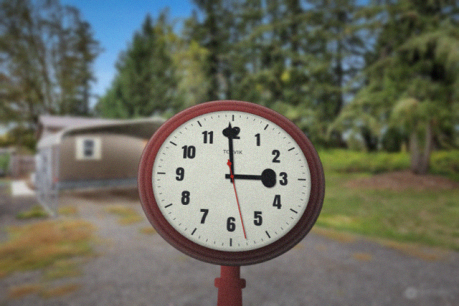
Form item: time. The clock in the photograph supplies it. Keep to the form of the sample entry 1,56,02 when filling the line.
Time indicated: 2,59,28
